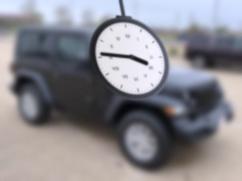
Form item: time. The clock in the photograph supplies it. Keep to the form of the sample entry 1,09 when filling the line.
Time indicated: 3,46
